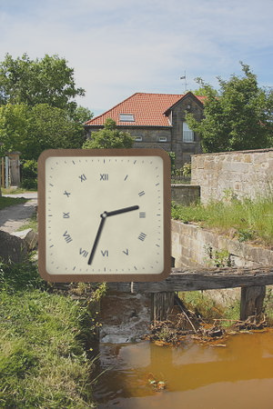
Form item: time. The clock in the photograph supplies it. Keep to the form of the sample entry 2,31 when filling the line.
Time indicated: 2,33
